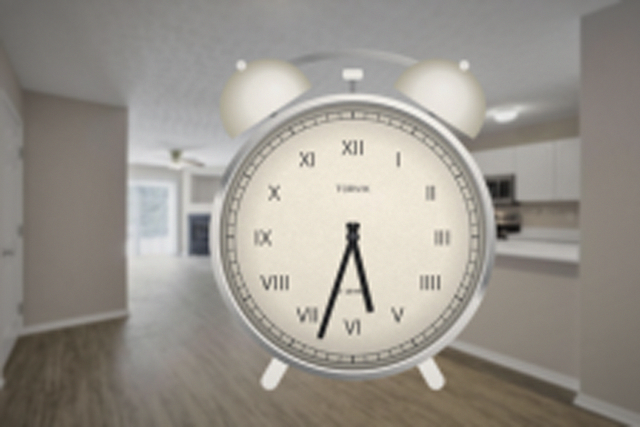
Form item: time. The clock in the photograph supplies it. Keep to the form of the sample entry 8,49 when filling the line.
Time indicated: 5,33
